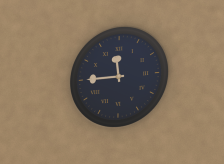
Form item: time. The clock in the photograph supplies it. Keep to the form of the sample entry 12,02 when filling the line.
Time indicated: 11,45
